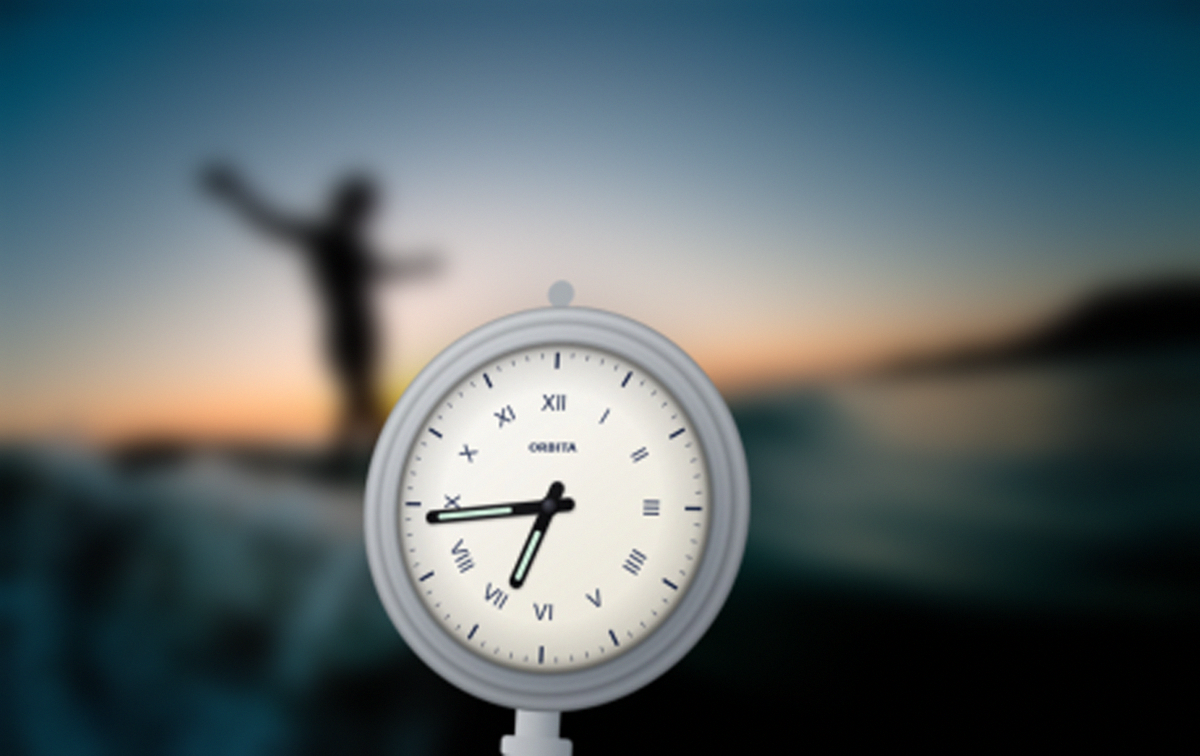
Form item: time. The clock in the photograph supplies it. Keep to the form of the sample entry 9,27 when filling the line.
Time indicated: 6,44
